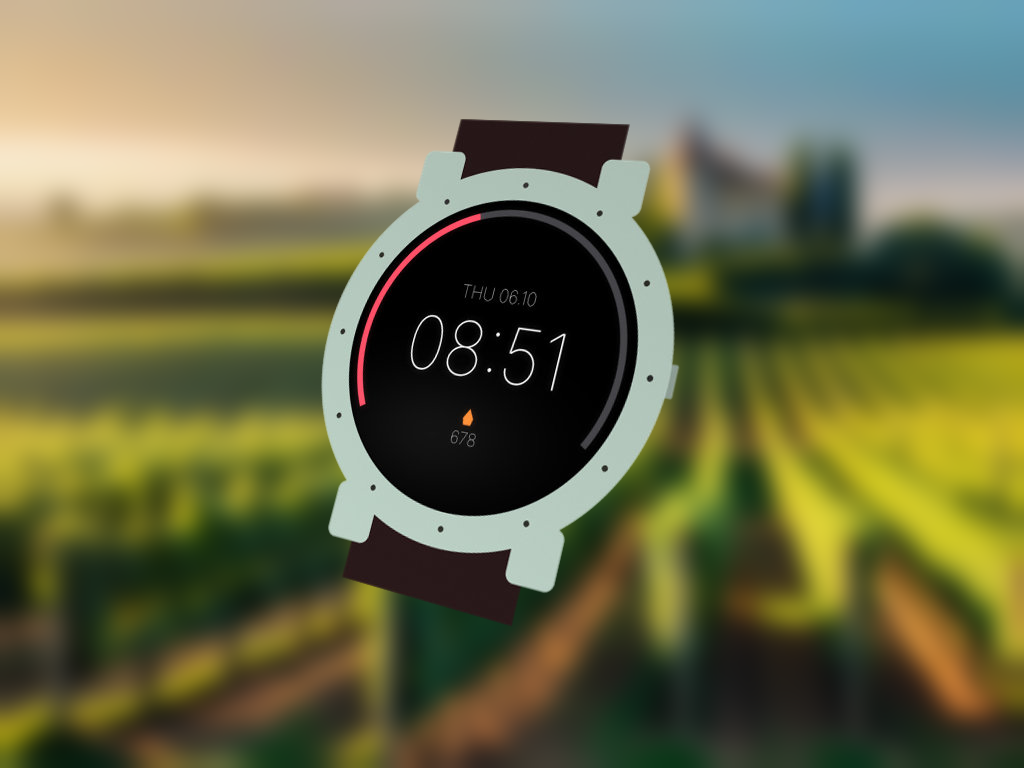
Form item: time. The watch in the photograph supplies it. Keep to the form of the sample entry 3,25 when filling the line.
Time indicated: 8,51
